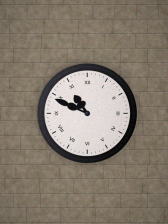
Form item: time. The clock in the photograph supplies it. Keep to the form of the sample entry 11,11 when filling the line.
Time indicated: 10,49
